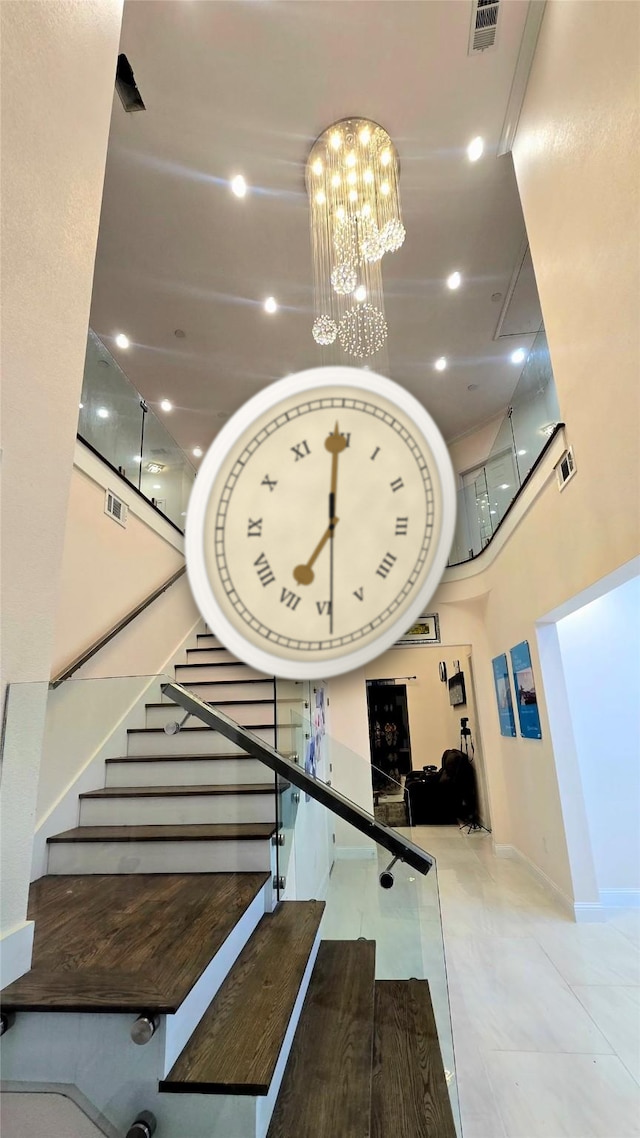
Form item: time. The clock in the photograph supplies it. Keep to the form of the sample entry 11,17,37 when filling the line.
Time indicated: 6,59,29
